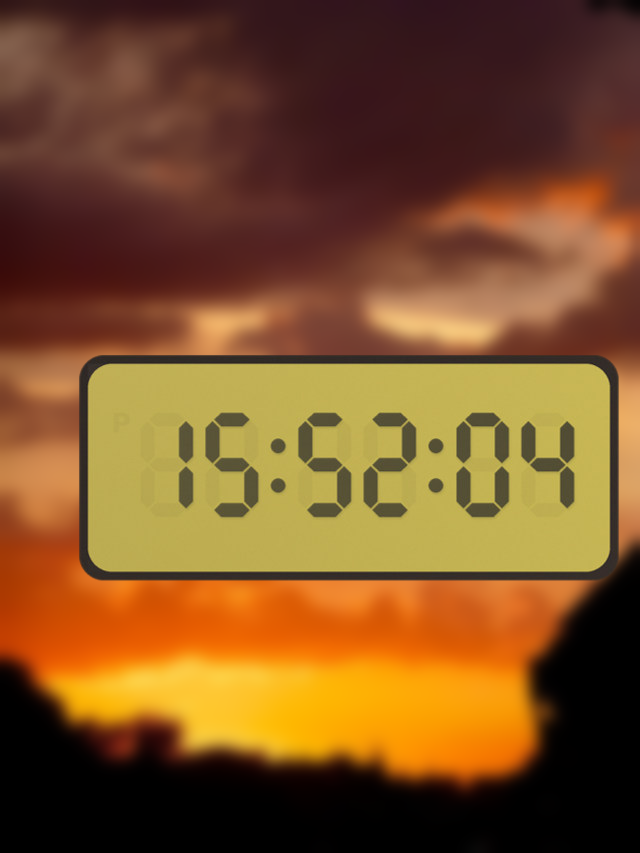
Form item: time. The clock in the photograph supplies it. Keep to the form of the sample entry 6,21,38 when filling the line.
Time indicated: 15,52,04
